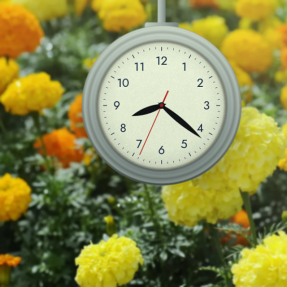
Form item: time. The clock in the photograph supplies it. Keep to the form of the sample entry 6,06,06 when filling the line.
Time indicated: 8,21,34
